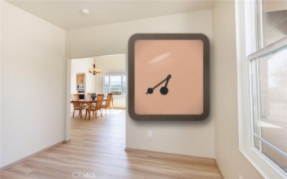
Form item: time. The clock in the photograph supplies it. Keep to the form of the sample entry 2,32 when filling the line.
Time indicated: 6,39
